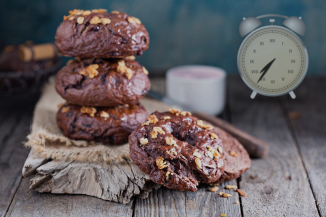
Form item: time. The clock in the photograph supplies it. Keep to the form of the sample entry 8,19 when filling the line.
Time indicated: 7,36
